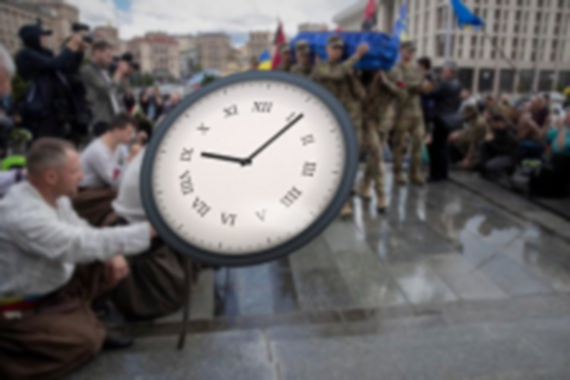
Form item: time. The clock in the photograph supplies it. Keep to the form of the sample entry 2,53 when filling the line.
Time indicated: 9,06
